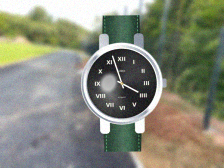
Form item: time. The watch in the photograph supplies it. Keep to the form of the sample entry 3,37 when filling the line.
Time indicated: 3,57
